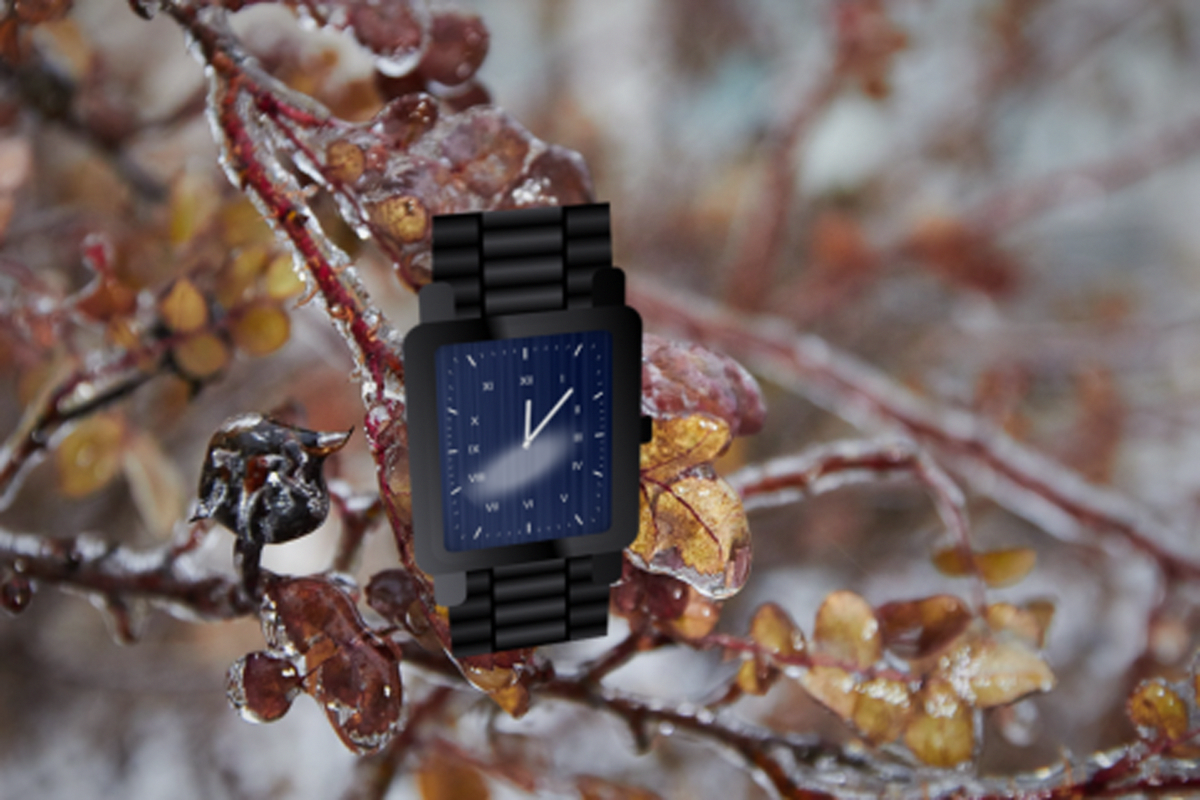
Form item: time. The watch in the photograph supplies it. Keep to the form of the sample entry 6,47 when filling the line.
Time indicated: 12,07
